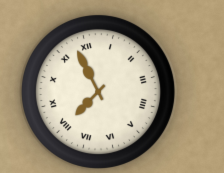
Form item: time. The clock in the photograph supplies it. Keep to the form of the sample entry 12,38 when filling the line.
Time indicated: 7,58
